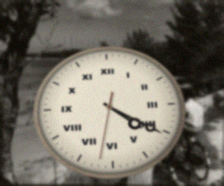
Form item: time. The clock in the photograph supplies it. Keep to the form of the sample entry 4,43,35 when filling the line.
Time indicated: 4,20,32
